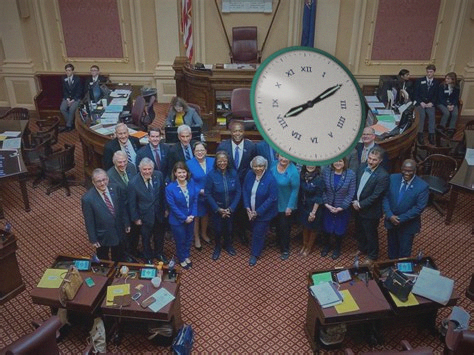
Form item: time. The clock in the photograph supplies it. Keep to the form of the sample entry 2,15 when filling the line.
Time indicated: 8,10
